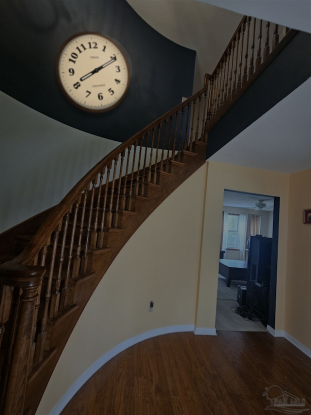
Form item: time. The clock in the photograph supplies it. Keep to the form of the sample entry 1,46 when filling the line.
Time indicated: 8,11
